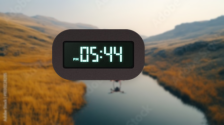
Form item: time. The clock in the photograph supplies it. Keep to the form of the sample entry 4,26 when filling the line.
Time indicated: 5,44
